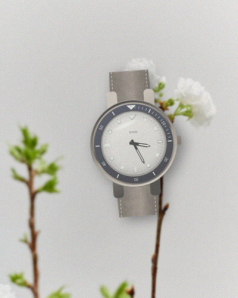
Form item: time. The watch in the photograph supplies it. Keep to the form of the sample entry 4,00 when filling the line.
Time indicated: 3,26
